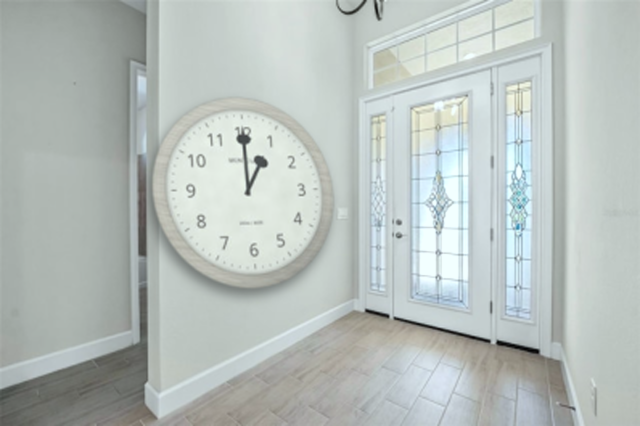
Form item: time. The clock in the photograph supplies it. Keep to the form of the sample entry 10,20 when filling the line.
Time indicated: 1,00
